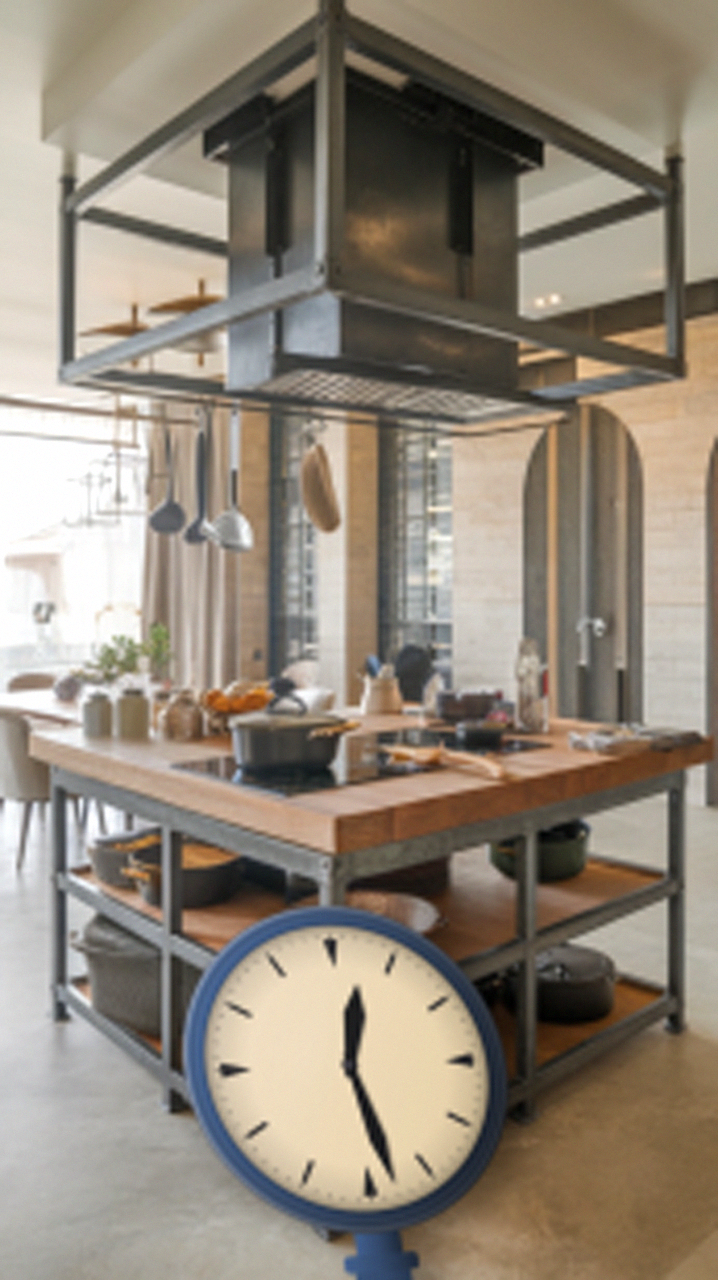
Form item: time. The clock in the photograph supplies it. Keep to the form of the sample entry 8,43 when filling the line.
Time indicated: 12,28
